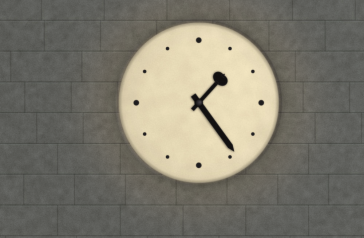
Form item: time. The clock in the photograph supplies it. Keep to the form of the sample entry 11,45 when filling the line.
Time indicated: 1,24
